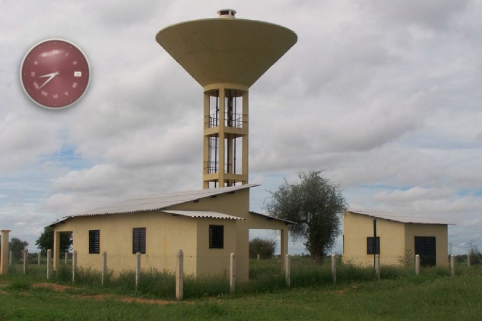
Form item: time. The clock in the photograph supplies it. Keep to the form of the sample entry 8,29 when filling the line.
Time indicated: 8,38
